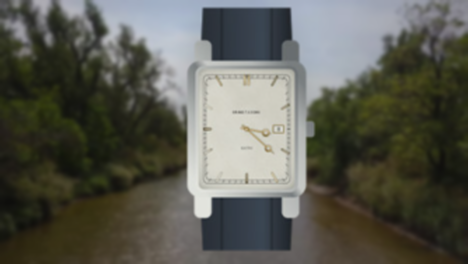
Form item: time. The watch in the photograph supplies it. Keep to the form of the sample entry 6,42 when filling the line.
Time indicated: 3,22
